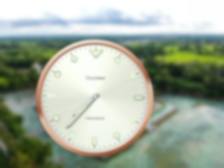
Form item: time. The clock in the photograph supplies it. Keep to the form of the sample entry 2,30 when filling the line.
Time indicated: 7,37
